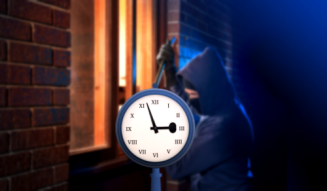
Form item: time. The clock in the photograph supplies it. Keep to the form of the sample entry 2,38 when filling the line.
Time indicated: 2,57
